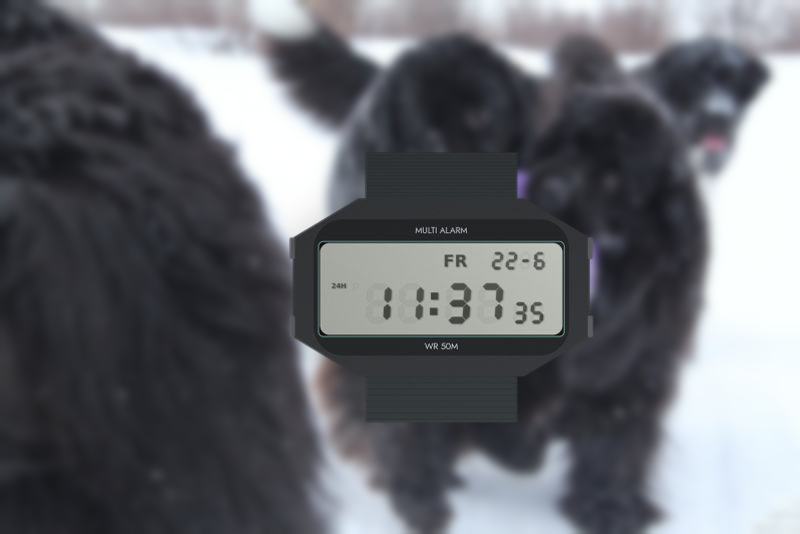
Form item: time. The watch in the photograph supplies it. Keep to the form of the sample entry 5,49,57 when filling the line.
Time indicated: 11,37,35
